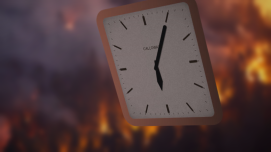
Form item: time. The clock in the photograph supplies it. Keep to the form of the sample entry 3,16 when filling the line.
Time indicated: 6,05
